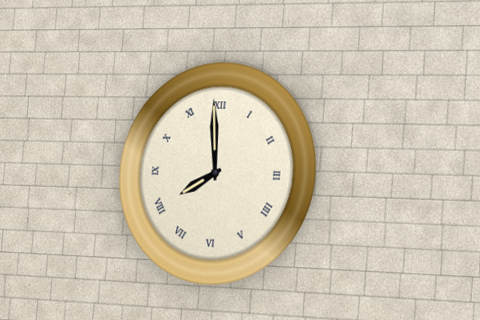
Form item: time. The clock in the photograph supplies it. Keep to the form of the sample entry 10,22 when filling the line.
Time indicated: 7,59
